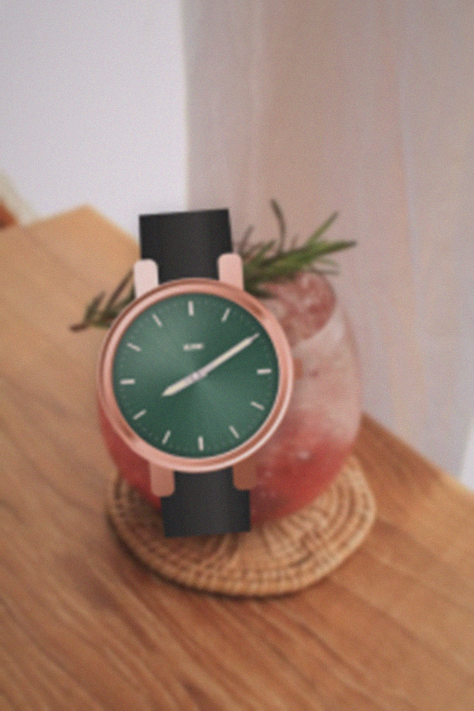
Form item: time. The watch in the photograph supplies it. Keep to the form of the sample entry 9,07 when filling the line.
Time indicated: 8,10
